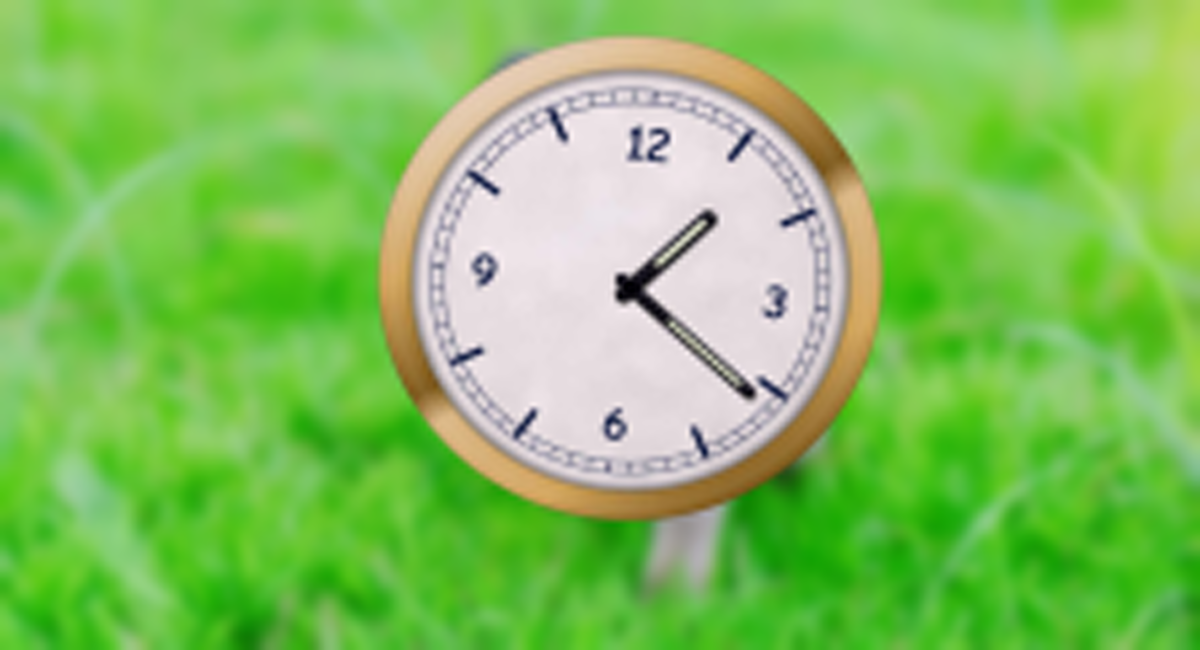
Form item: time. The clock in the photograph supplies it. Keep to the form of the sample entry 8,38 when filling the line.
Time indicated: 1,21
